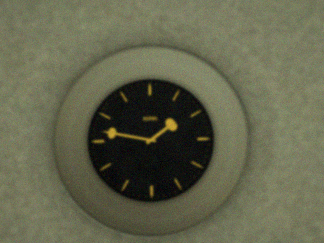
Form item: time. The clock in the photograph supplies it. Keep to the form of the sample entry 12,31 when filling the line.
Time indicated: 1,47
